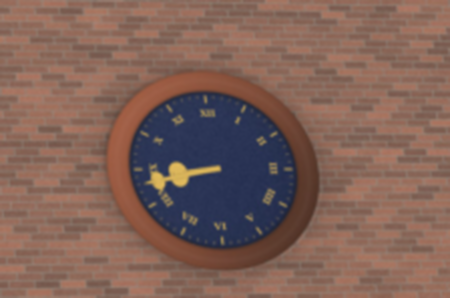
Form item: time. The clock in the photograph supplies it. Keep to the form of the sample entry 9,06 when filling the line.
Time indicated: 8,43
